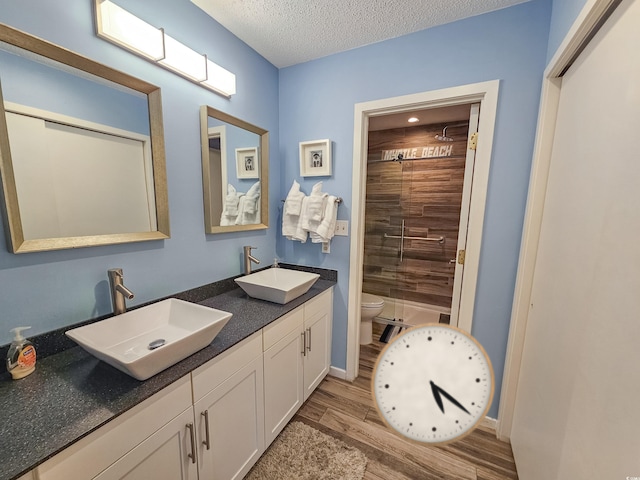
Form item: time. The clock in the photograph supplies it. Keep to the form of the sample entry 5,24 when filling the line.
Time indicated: 5,22
